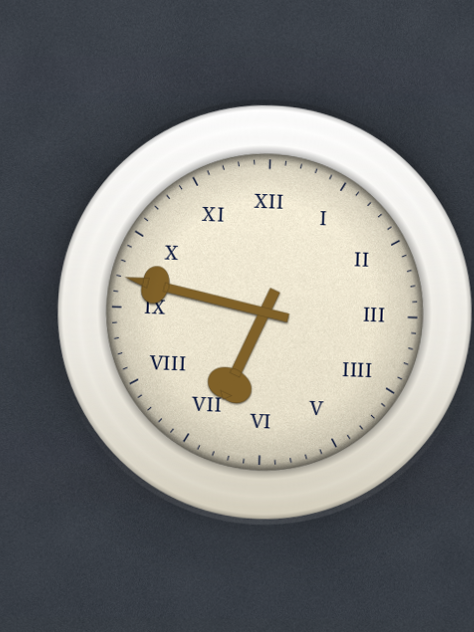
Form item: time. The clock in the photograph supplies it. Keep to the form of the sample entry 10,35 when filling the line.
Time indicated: 6,47
